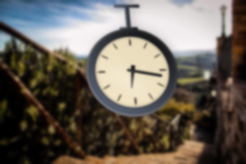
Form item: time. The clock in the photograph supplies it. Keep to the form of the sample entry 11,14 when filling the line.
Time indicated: 6,17
